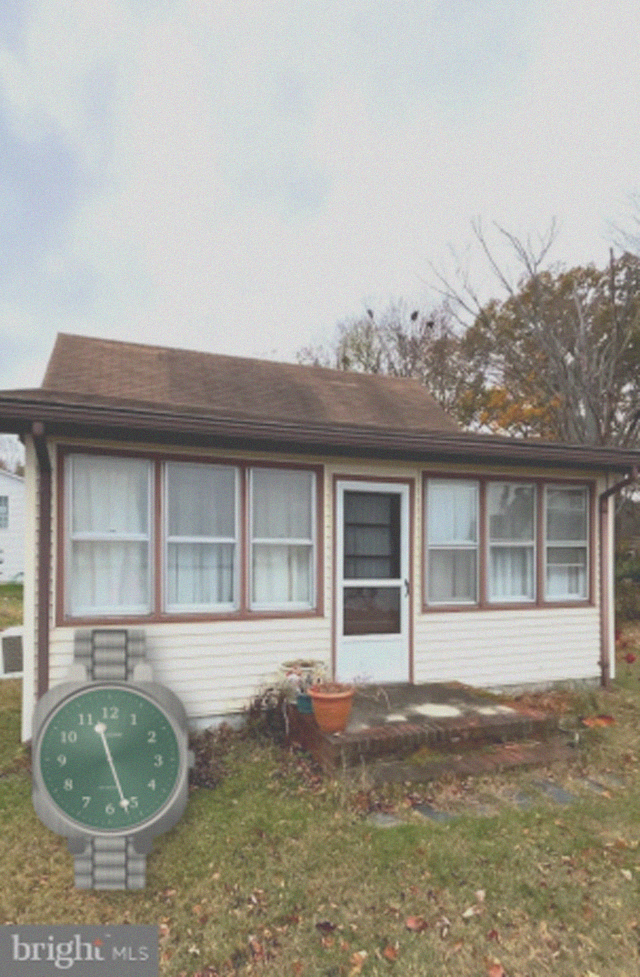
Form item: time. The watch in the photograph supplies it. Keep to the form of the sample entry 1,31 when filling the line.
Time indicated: 11,27
